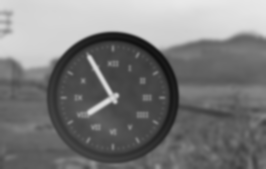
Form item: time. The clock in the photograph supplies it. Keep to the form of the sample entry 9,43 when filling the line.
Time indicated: 7,55
